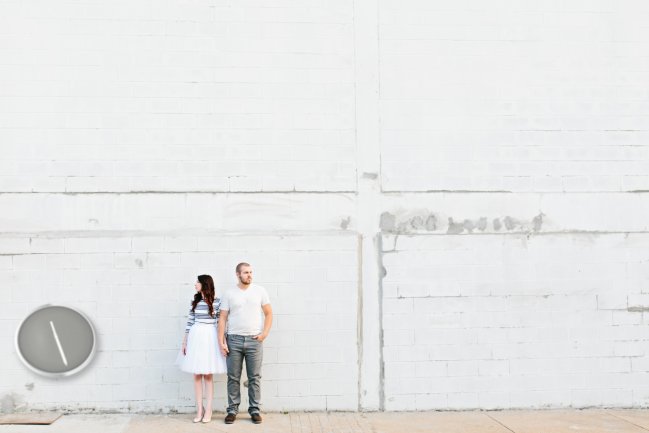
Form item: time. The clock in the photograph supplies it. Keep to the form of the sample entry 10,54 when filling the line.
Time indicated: 11,27
